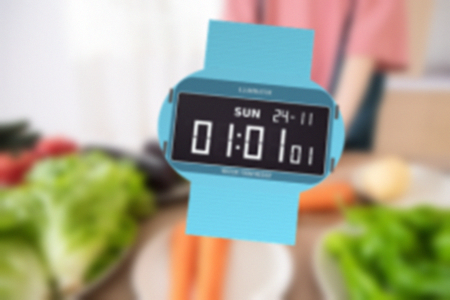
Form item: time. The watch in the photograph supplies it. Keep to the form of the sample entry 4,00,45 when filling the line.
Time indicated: 1,01,01
